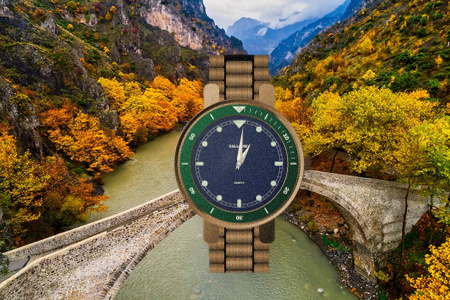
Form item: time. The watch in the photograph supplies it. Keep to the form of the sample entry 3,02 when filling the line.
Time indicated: 1,01
